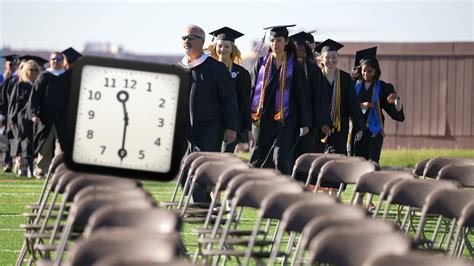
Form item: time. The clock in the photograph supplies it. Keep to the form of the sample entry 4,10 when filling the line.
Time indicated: 11,30
